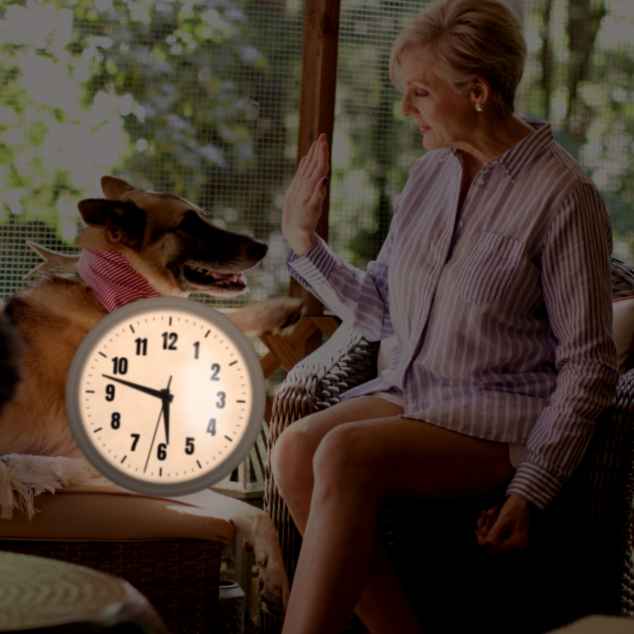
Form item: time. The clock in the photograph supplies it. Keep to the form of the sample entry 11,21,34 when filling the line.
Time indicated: 5,47,32
